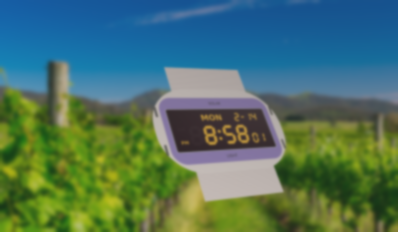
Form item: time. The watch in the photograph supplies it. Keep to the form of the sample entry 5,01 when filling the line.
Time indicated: 8,58
